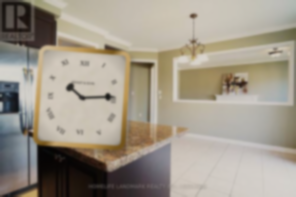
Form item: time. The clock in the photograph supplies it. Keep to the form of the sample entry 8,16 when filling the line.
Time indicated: 10,14
